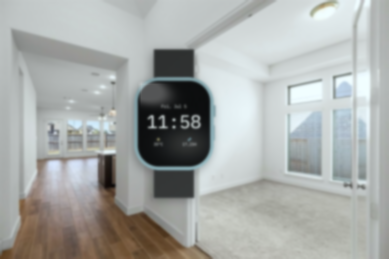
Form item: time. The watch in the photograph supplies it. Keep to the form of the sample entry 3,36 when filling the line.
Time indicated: 11,58
